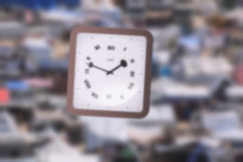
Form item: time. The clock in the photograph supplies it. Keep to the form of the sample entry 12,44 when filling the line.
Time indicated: 1,48
